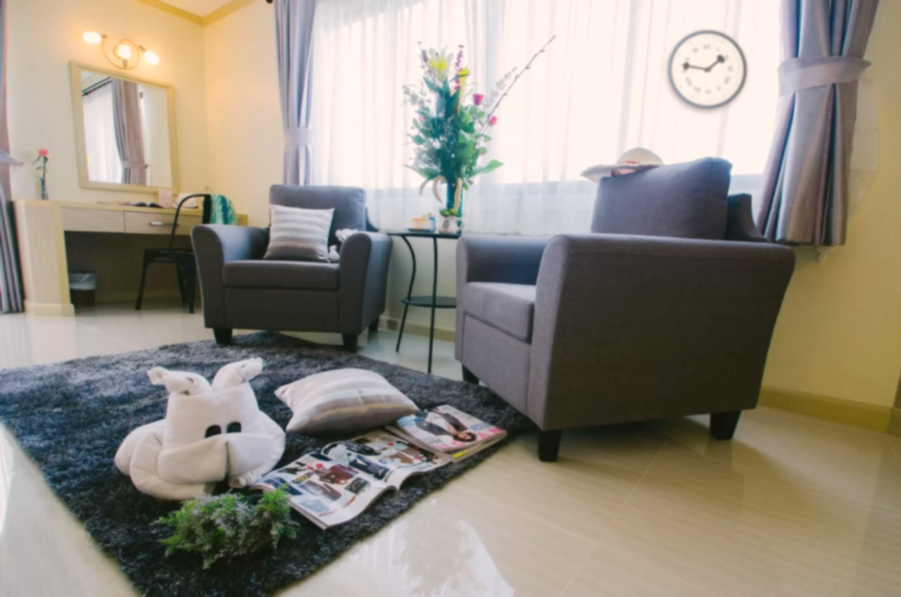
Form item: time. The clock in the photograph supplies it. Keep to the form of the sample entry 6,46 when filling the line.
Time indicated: 1,47
